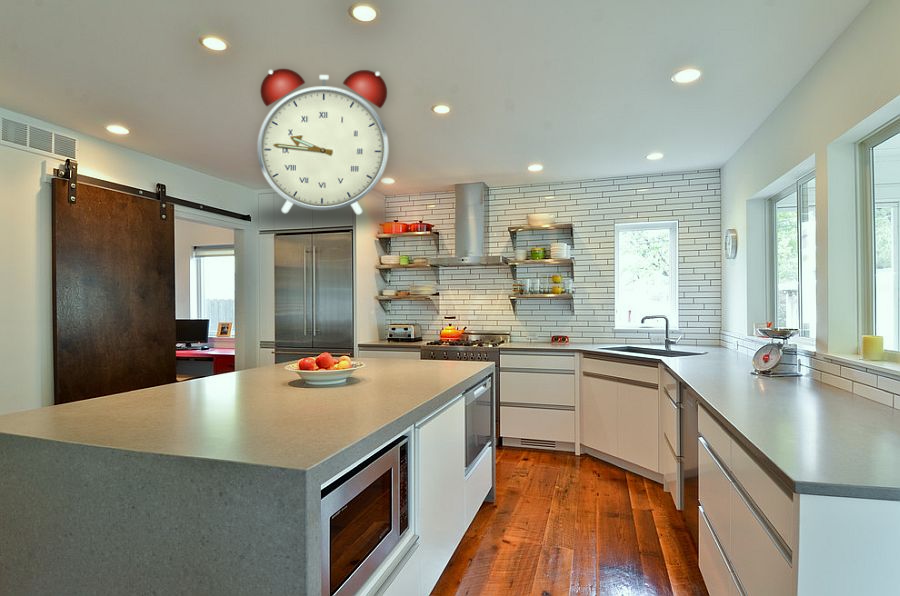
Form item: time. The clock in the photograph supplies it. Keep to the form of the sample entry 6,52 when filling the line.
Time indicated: 9,46
